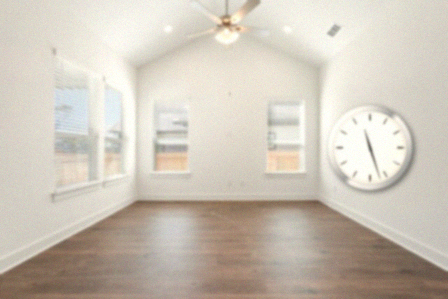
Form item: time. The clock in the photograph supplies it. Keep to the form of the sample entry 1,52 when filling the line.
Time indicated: 11,27
